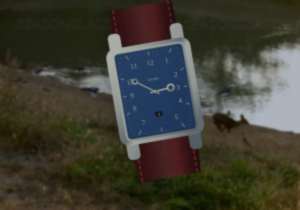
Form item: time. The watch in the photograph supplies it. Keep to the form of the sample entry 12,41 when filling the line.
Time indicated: 2,51
